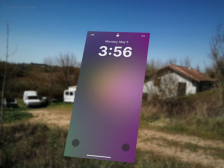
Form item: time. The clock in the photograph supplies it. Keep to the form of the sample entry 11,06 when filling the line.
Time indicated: 3,56
